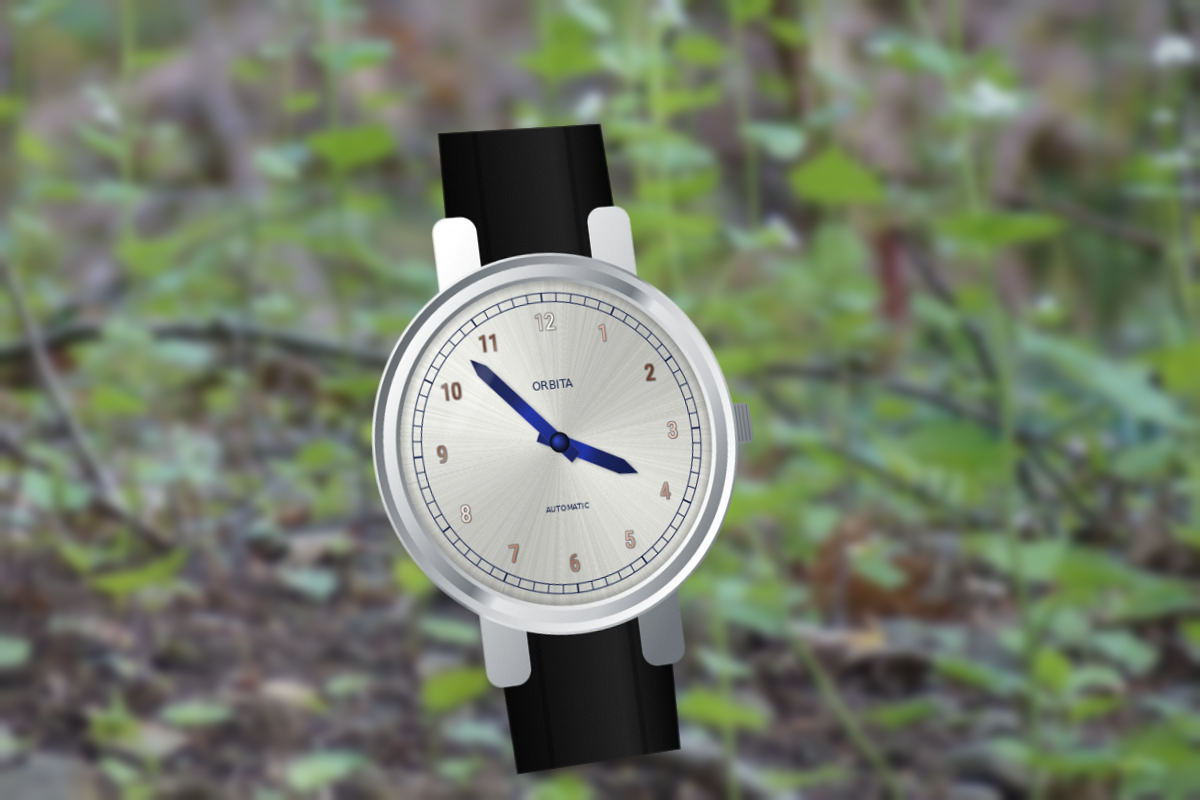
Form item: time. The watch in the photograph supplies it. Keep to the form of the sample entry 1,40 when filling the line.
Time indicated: 3,53
